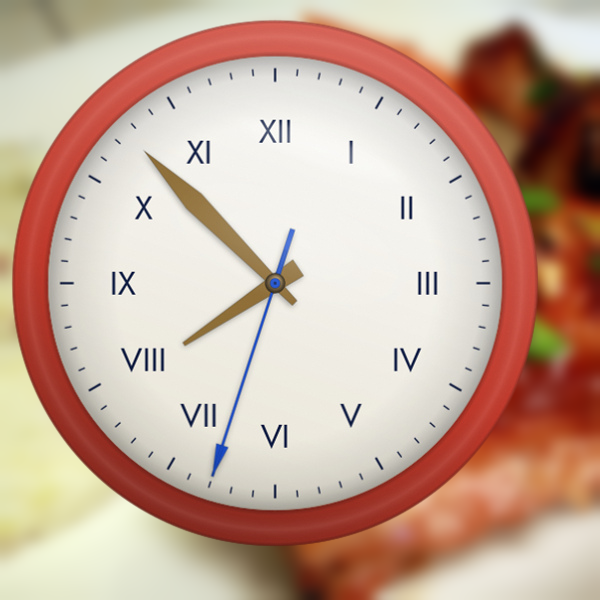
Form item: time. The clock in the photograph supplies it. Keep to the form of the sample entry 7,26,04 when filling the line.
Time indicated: 7,52,33
